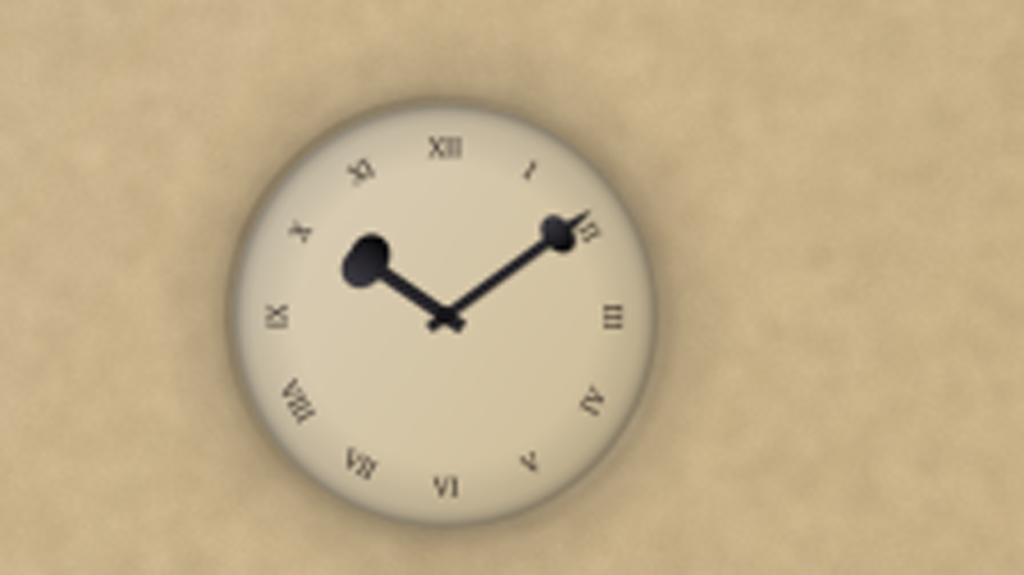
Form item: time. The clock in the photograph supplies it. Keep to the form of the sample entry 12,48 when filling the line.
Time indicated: 10,09
